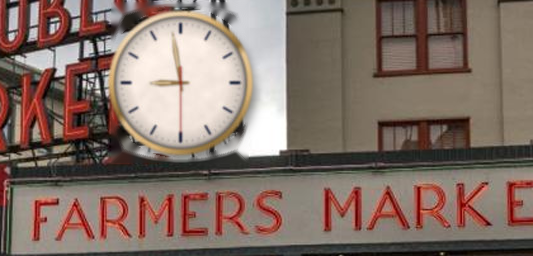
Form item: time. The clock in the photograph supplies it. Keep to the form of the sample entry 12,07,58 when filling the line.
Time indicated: 8,58,30
